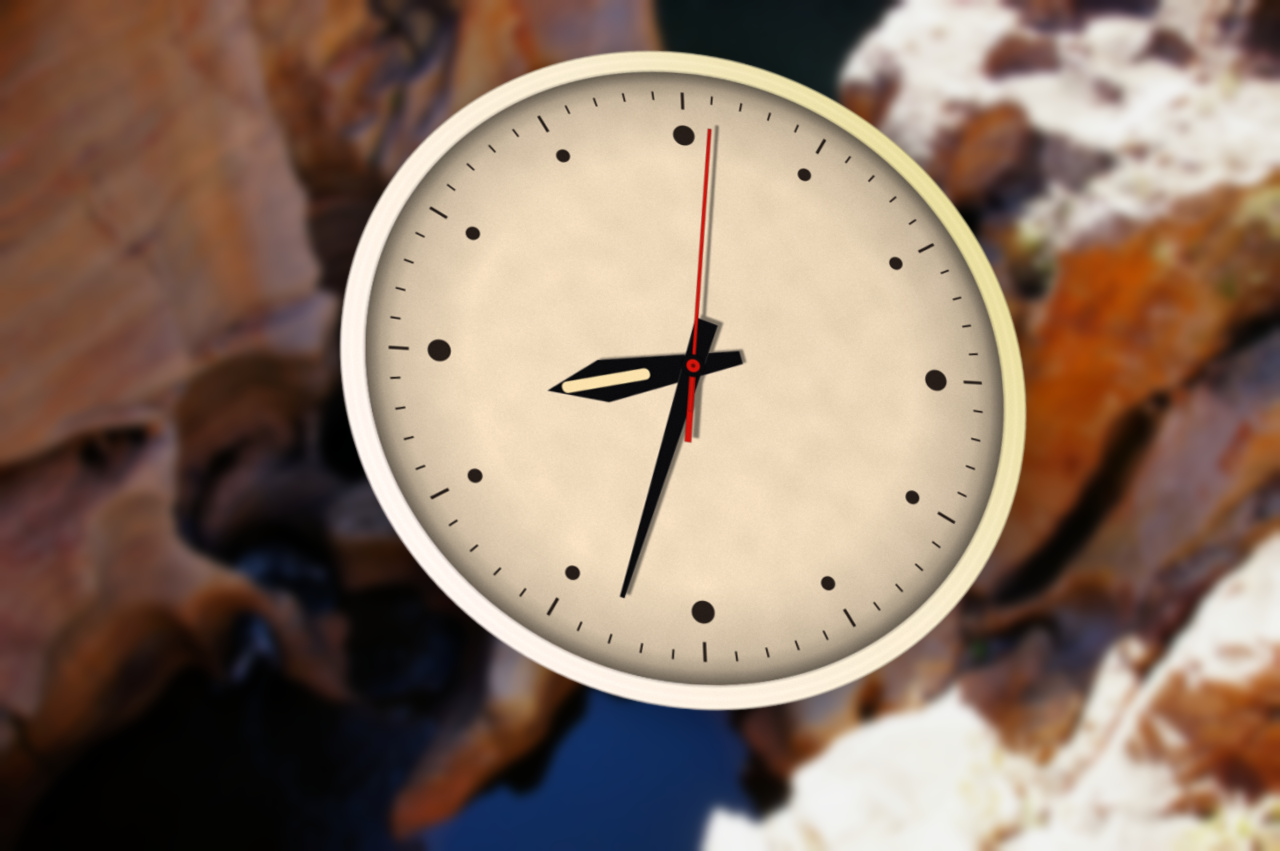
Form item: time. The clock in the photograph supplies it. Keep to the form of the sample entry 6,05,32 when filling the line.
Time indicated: 8,33,01
